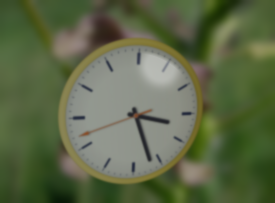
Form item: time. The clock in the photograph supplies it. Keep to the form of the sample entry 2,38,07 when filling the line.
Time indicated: 3,26,42
